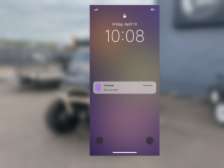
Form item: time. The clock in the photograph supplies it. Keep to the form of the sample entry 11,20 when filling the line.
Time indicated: 10,08
